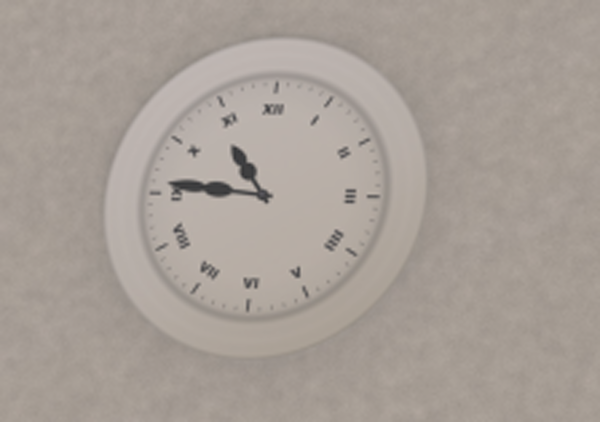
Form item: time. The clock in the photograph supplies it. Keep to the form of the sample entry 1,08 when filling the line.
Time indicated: 10,46
